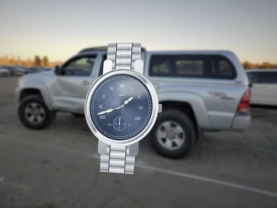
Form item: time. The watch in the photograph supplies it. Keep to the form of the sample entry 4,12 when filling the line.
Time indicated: 1,42
